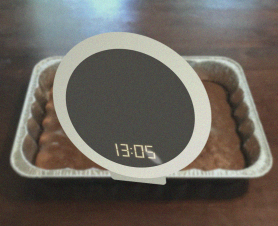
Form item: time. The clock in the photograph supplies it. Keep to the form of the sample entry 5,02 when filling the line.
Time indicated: 13,05
